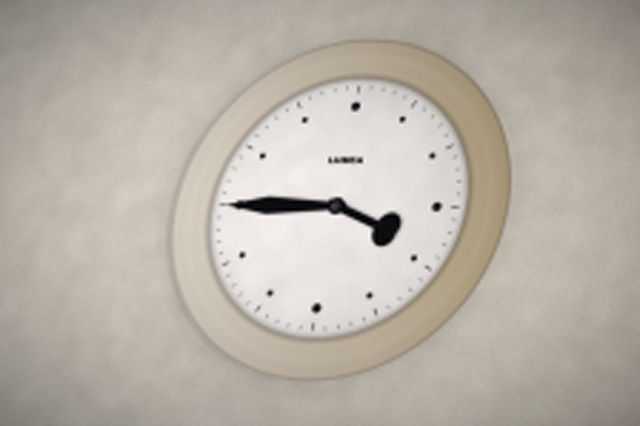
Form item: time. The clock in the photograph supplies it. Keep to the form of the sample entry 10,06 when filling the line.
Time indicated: 3,45
